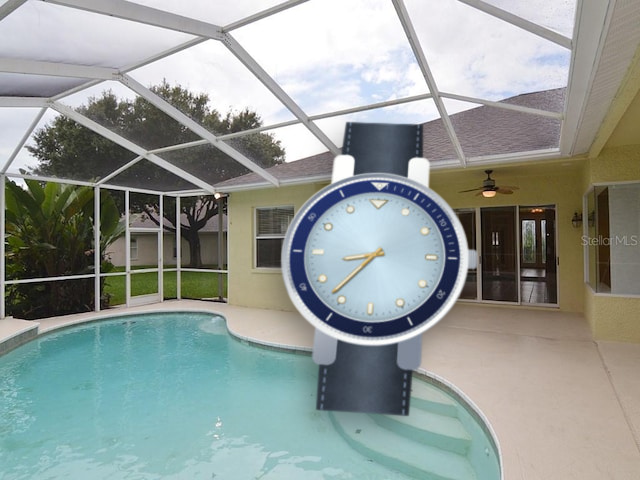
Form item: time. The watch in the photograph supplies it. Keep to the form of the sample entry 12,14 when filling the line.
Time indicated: 8,37
